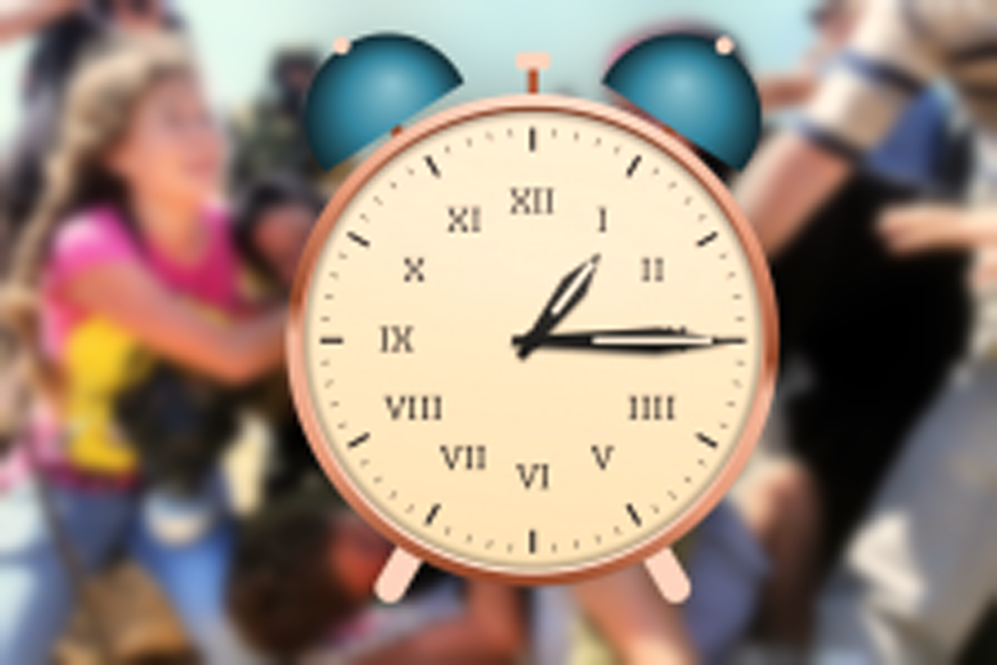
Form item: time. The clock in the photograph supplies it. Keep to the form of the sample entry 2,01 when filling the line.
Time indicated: 1,15
